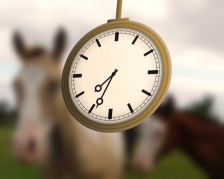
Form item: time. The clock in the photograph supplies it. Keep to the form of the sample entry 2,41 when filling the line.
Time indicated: 7,34
